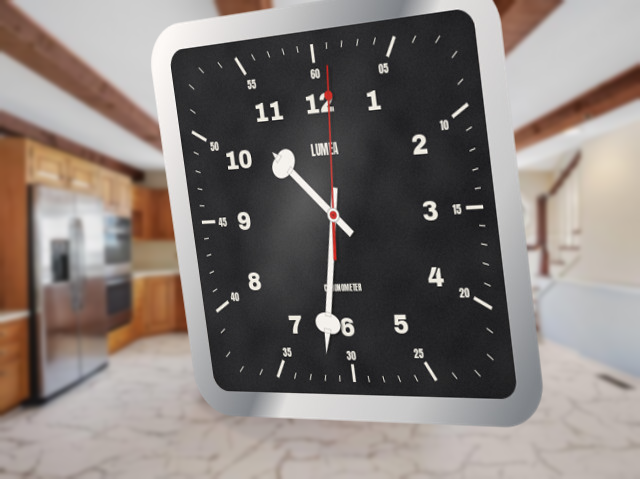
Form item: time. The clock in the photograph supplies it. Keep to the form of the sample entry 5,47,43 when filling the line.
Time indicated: 10,32,01
